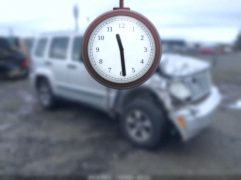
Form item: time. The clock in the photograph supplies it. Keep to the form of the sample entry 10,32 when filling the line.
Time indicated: 11,29
